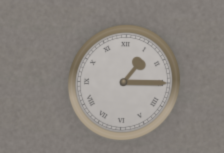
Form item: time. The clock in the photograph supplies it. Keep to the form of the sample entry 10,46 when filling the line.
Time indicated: 1,15
